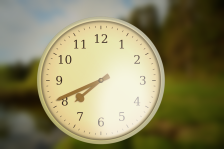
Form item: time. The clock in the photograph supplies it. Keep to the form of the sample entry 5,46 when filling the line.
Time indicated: 7,41
